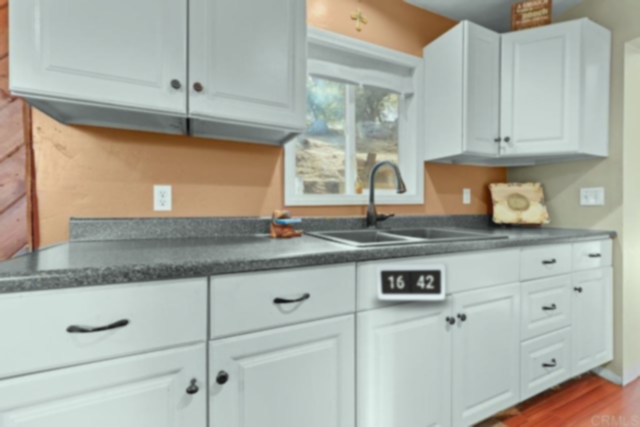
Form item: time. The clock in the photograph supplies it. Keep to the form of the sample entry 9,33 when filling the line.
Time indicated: 16,42
